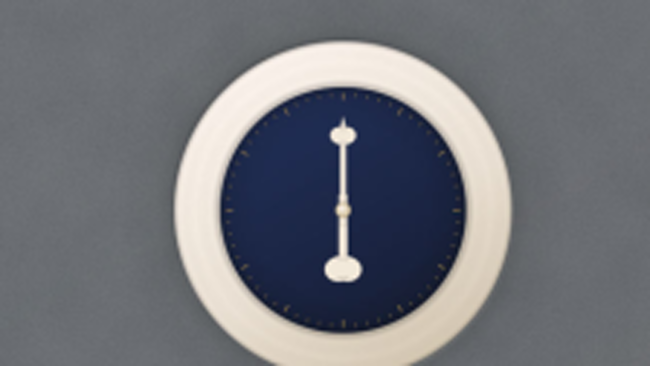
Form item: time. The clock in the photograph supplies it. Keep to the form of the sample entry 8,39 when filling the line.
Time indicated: 6,00
